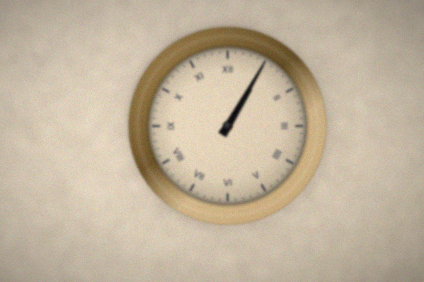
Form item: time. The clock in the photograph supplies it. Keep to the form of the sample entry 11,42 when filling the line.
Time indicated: 1,05
